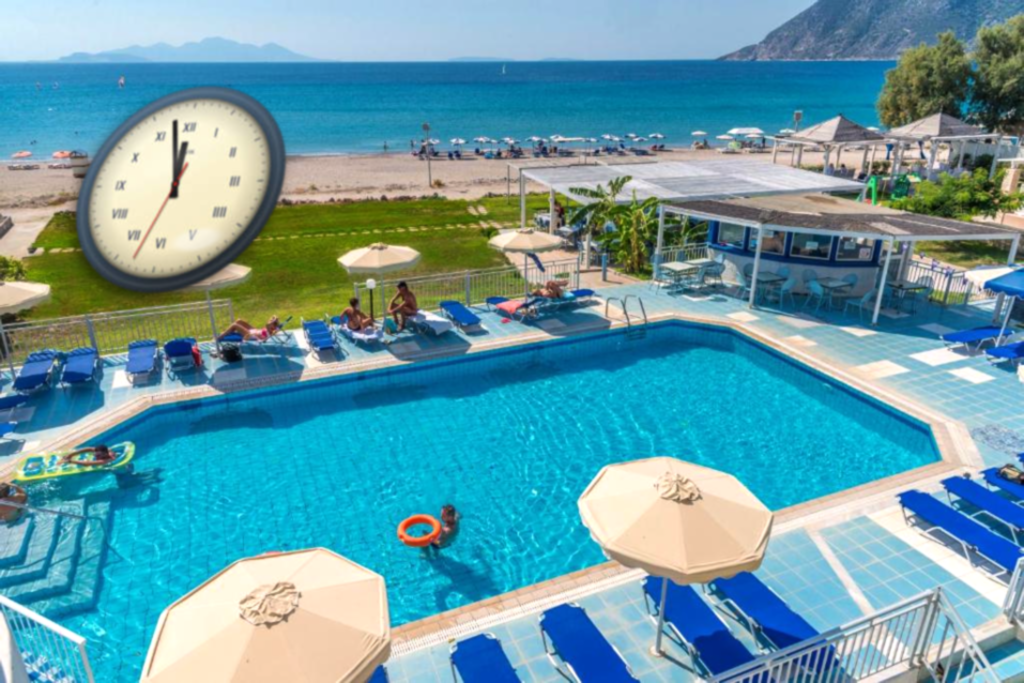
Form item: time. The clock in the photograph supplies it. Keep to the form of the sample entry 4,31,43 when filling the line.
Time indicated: 11,57,33
